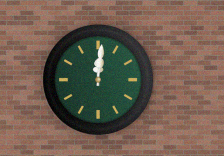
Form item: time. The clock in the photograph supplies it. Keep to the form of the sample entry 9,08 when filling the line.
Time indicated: 12,01
